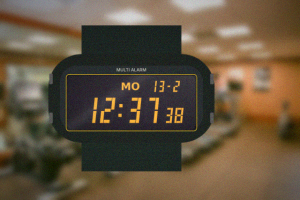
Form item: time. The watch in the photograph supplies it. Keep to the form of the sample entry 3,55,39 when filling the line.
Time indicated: 12,37,38
